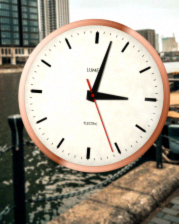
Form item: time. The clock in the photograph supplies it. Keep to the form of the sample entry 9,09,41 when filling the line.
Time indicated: 3,02,26
